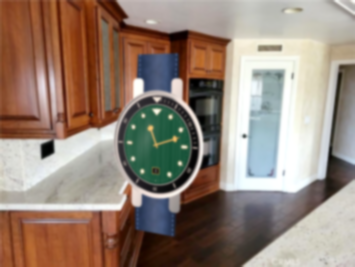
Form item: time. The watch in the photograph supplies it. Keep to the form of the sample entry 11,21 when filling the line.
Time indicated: 11,12
